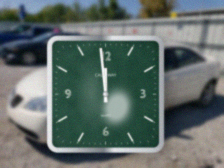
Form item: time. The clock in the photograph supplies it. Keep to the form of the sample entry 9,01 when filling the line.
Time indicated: 11,59
